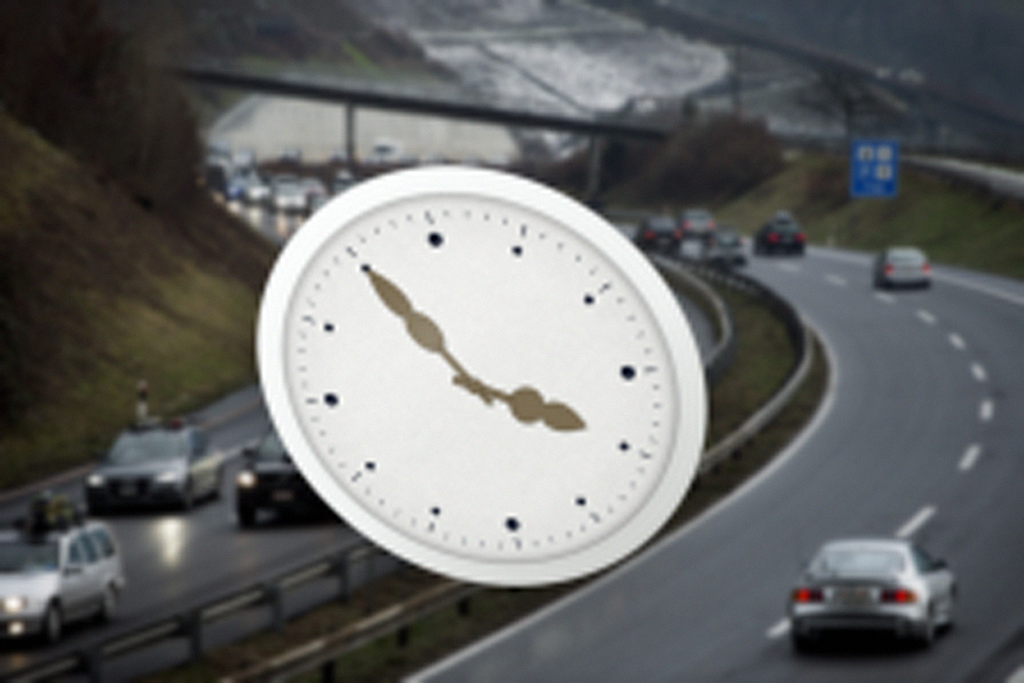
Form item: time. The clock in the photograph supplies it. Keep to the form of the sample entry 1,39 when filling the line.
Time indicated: 3,55
